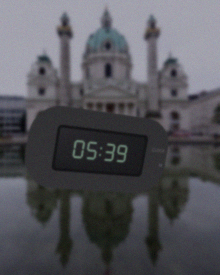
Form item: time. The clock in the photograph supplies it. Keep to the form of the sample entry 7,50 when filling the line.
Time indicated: 5,39
